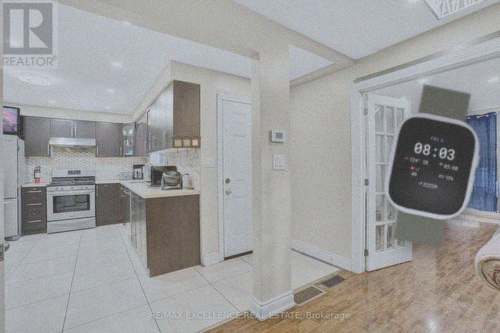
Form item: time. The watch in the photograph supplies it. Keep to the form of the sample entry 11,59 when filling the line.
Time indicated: 8,03
